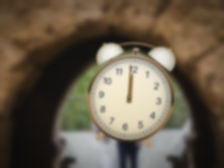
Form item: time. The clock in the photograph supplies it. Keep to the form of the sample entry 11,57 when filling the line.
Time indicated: 11,59
